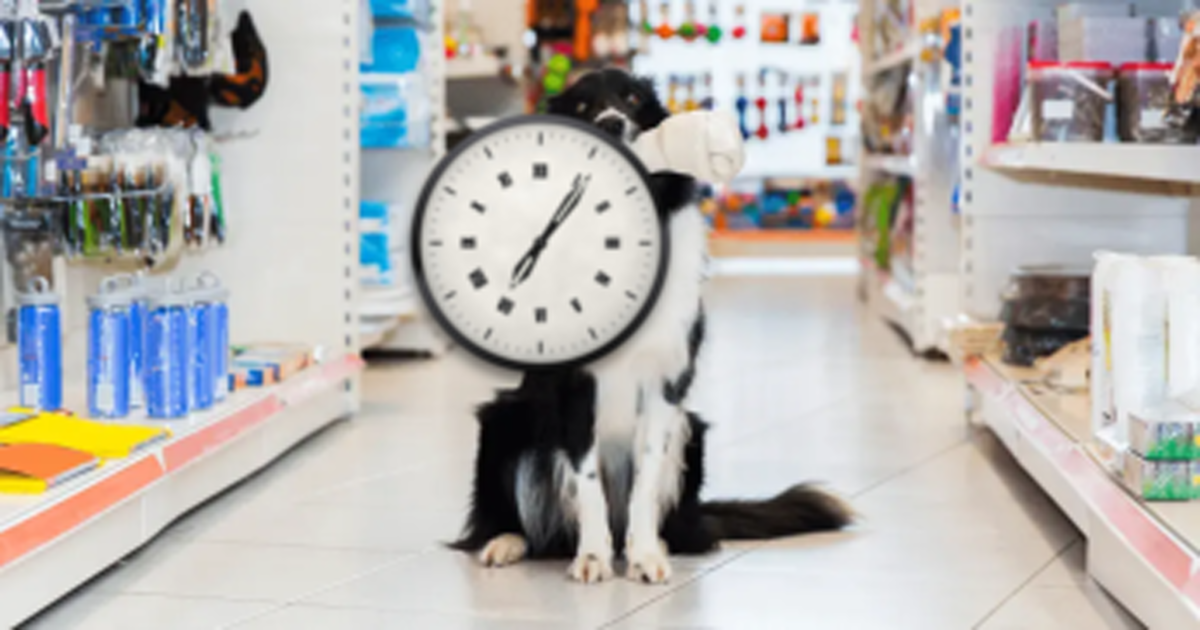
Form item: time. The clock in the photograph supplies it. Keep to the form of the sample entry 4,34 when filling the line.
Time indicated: 7,06
